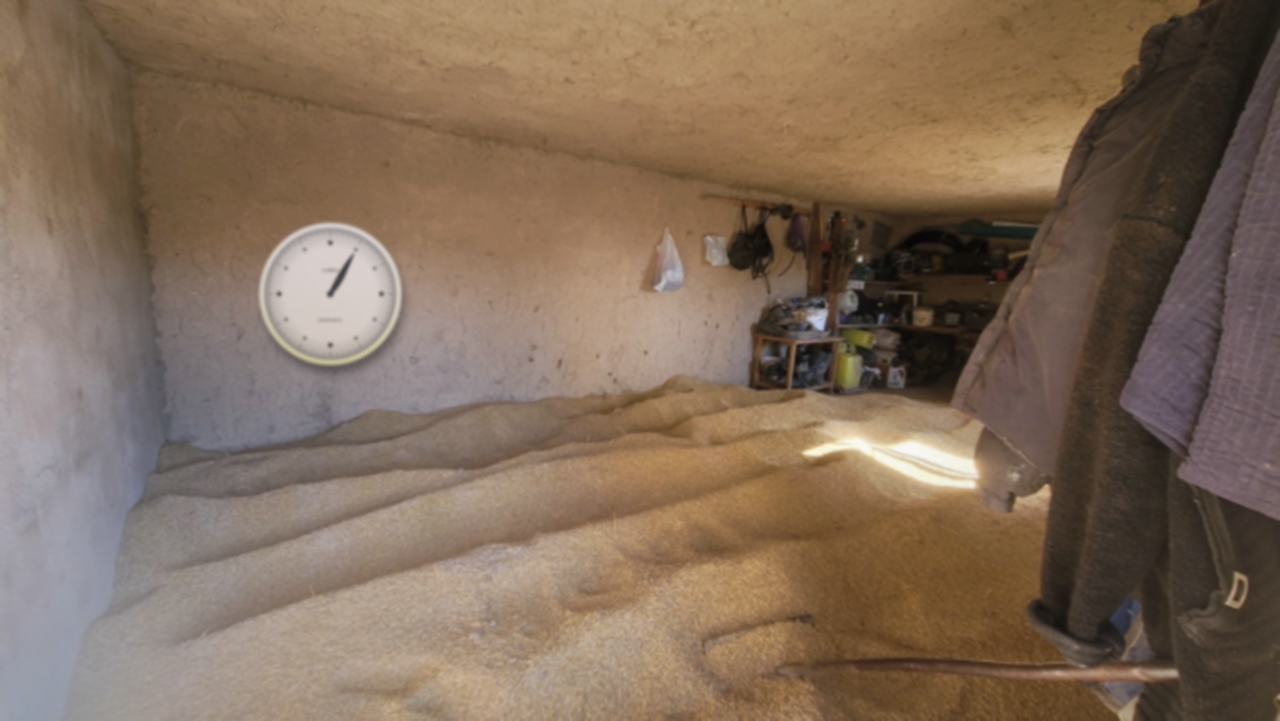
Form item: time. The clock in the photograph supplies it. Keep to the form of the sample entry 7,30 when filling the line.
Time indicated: 1,05
